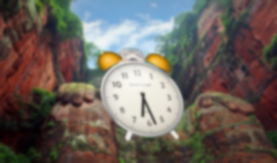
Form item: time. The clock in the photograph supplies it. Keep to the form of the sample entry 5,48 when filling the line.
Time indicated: 6,28
